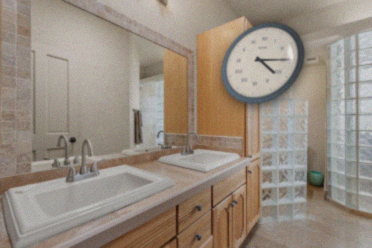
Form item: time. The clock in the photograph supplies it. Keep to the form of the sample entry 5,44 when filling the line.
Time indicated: 4,15
